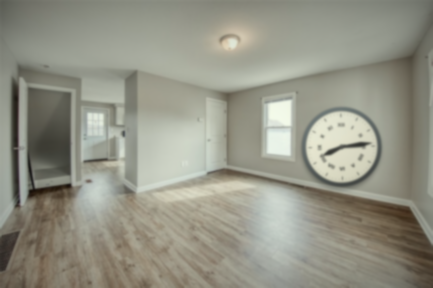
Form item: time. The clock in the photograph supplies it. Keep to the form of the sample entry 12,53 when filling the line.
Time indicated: 8,14
